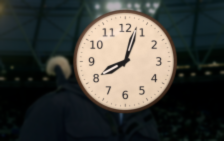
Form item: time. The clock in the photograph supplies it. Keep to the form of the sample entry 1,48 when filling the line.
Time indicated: 8,03
